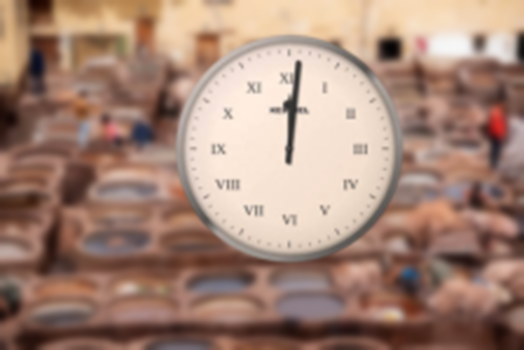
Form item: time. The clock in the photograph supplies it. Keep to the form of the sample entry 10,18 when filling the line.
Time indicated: 12,01
